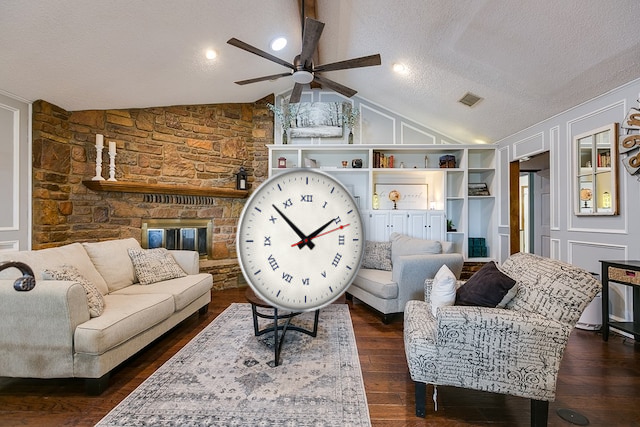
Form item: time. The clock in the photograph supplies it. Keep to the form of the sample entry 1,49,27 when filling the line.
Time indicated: 1,52,12
